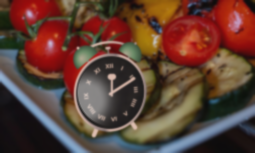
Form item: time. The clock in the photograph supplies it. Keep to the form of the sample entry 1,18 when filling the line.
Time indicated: 12,11
